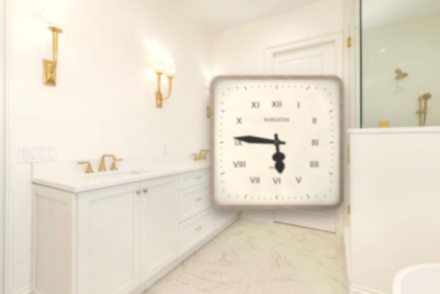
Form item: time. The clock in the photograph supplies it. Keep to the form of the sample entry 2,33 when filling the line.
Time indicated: 5,46
